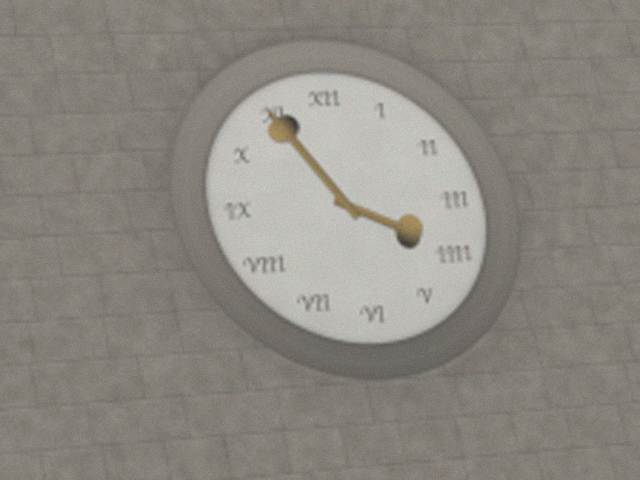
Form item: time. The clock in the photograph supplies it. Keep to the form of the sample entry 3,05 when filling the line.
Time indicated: 3,55
